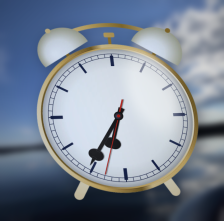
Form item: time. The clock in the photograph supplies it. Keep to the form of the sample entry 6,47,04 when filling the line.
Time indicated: 6,35,33
